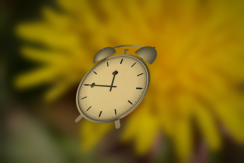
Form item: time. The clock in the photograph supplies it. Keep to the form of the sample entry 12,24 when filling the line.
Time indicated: 11,45
